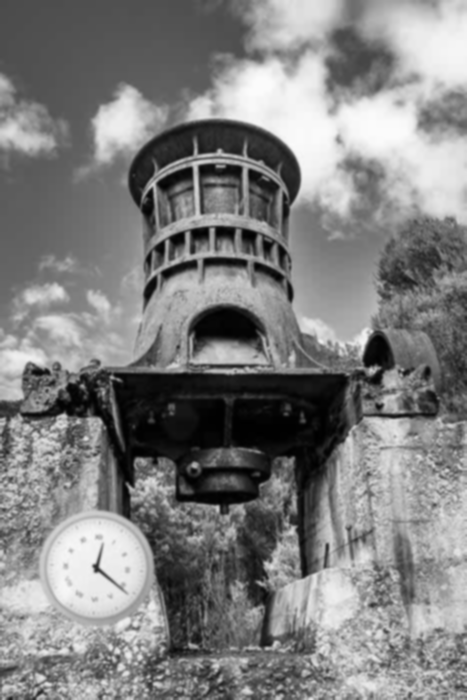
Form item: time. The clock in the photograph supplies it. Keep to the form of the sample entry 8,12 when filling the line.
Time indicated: 12,21
